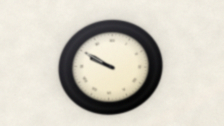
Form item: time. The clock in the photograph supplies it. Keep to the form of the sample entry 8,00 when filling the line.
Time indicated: 9,50
